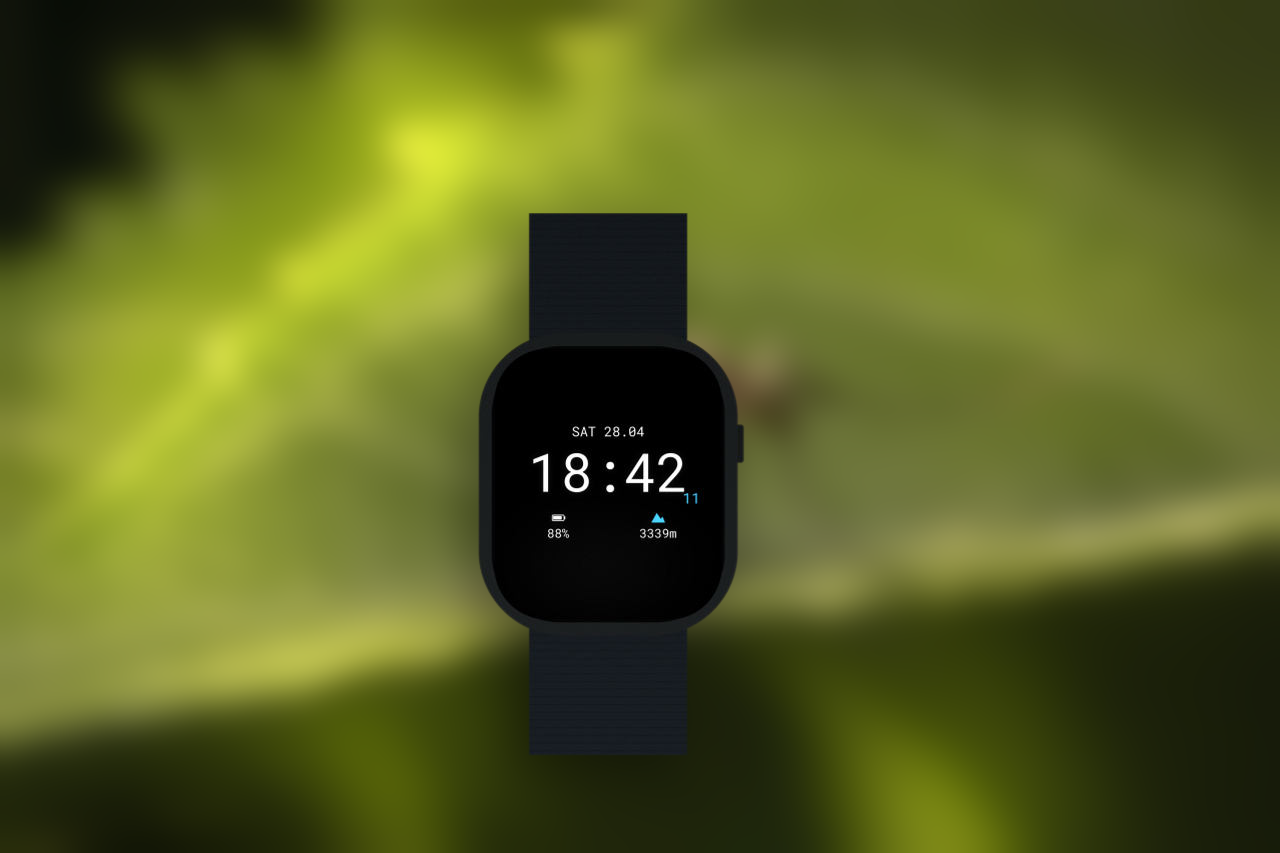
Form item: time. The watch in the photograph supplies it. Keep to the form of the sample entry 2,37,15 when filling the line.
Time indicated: 18,42,11
